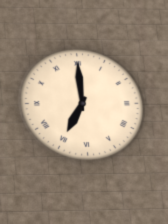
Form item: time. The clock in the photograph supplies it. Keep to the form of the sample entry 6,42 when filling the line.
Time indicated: 7,00
